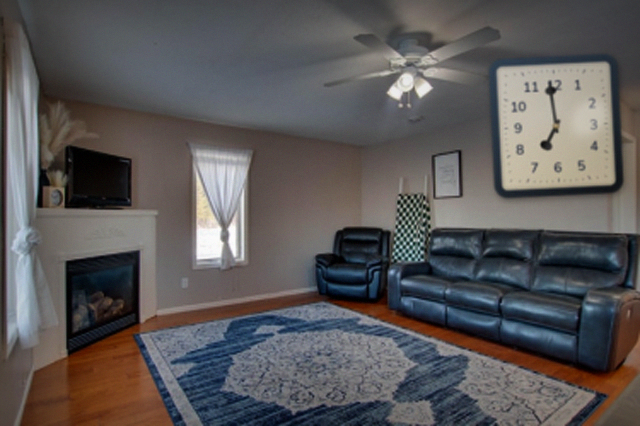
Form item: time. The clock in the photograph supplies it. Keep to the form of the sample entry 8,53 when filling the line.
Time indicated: 6,59
